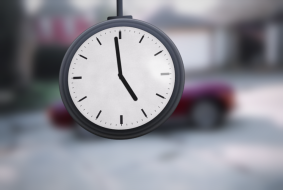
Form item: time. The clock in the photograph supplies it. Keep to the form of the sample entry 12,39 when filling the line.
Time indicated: 4,59
